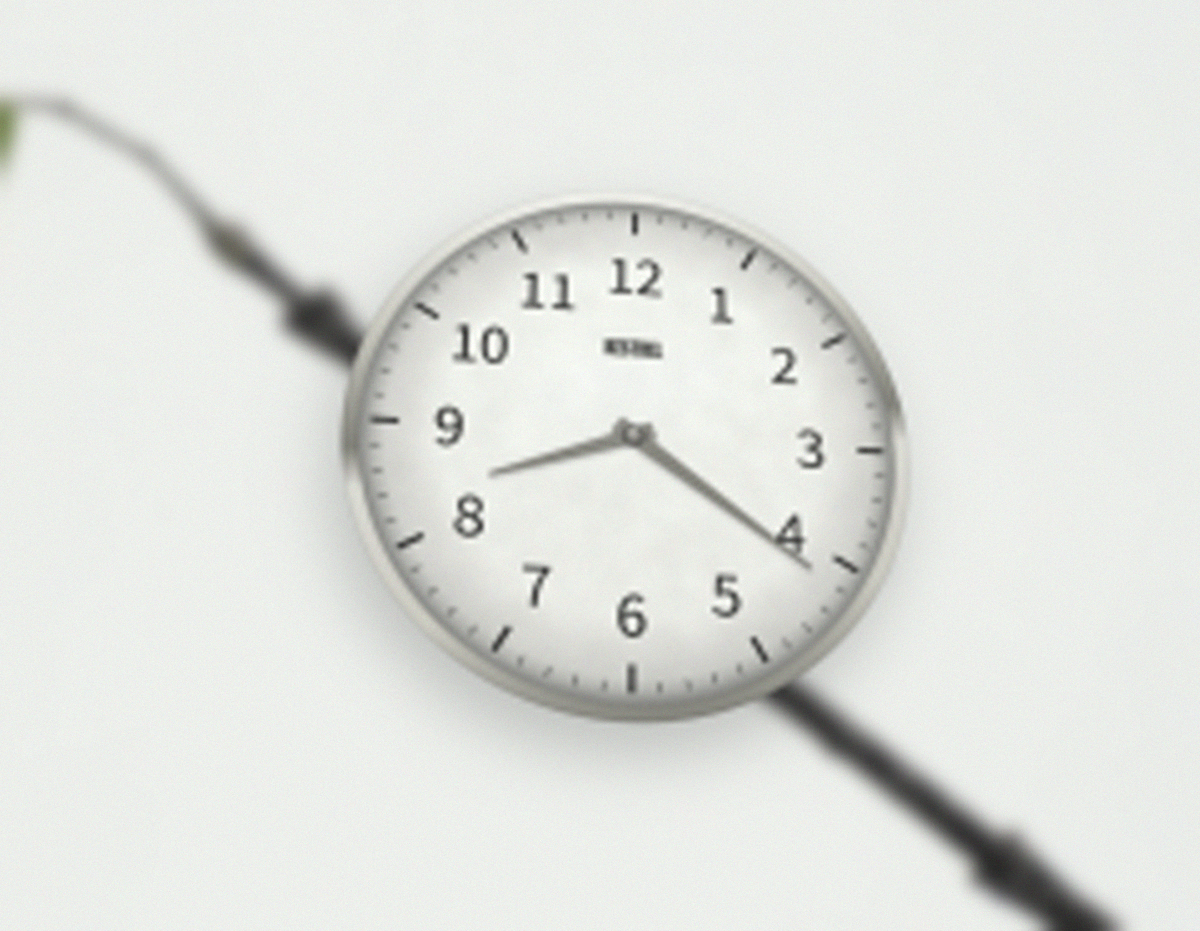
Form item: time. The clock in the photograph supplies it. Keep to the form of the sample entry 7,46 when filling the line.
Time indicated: 8,21
